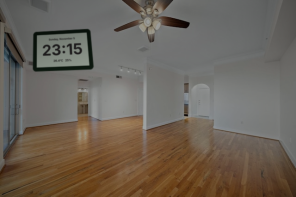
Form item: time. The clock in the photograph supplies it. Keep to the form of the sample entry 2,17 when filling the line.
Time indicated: 23,15
